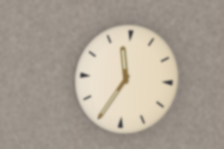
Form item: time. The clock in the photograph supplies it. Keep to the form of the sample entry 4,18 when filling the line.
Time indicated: 11,35
